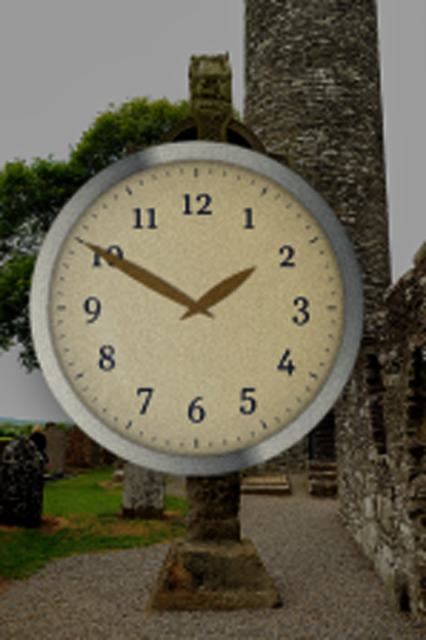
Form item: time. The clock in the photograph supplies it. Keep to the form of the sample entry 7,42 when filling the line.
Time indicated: 1,50
